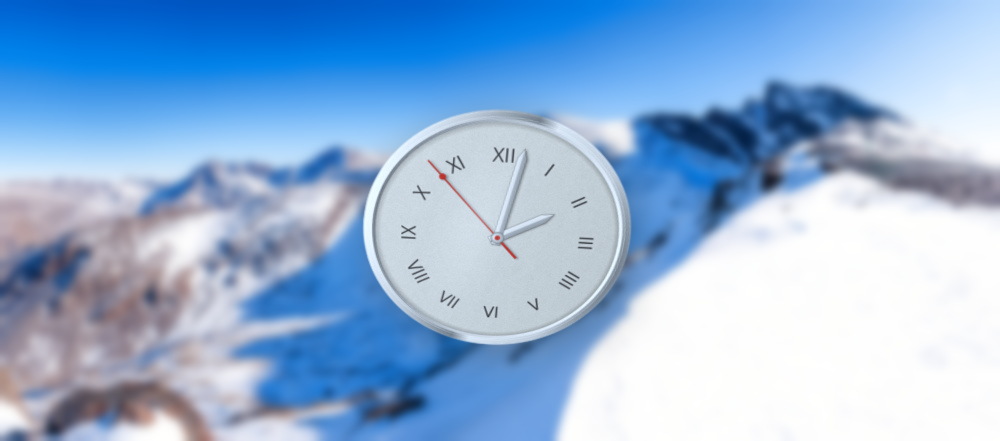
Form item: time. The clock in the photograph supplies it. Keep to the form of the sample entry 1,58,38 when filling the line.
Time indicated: 2,01,53
